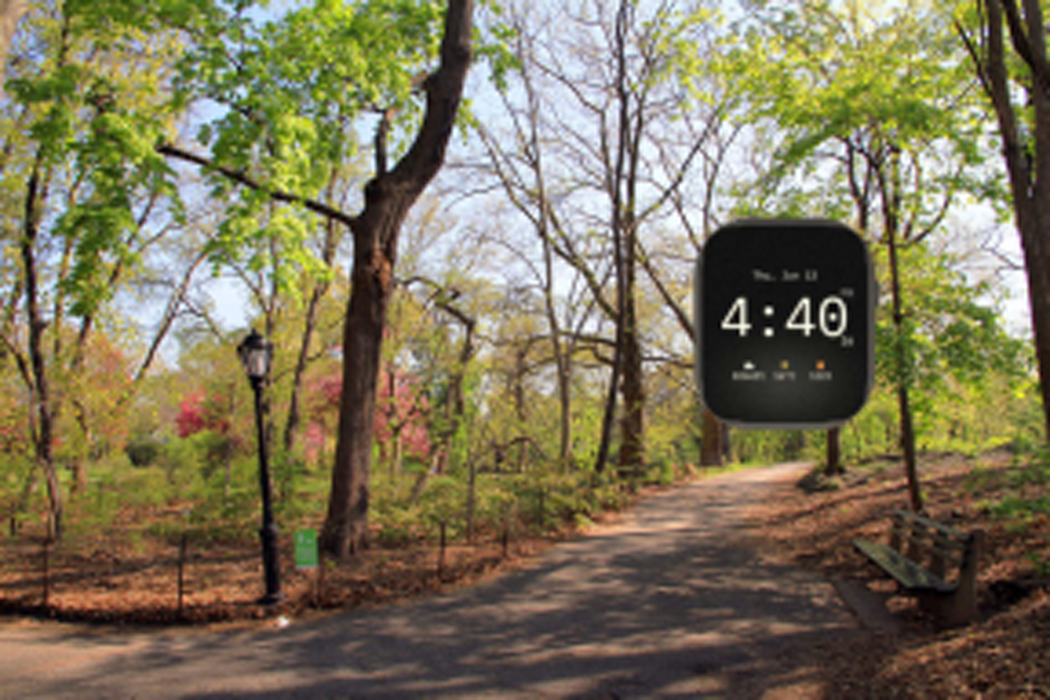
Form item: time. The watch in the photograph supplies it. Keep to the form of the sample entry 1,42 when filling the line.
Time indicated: 4,40
